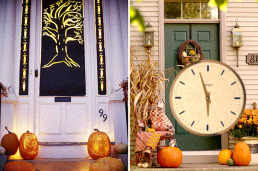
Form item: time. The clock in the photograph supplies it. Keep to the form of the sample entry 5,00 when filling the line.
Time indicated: 5,57
